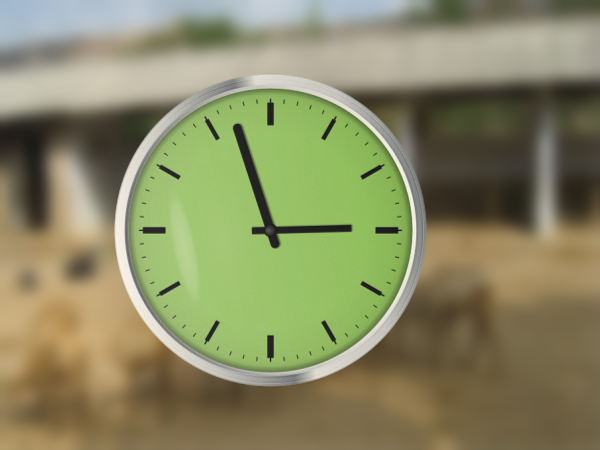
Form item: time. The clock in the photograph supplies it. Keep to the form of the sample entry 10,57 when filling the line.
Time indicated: 2,57
